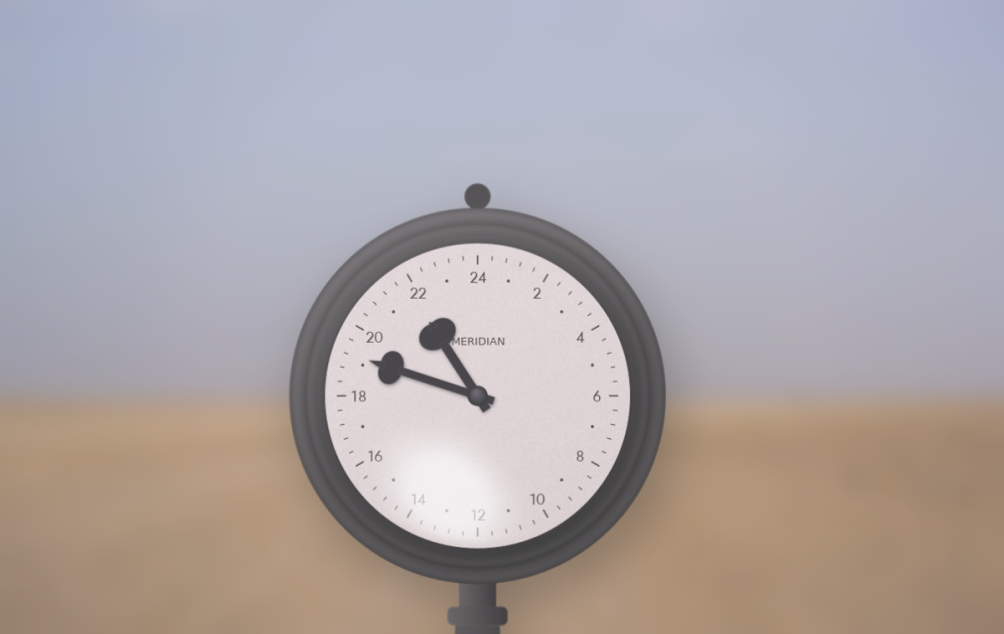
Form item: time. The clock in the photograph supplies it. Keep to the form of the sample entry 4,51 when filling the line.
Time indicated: 21,48
